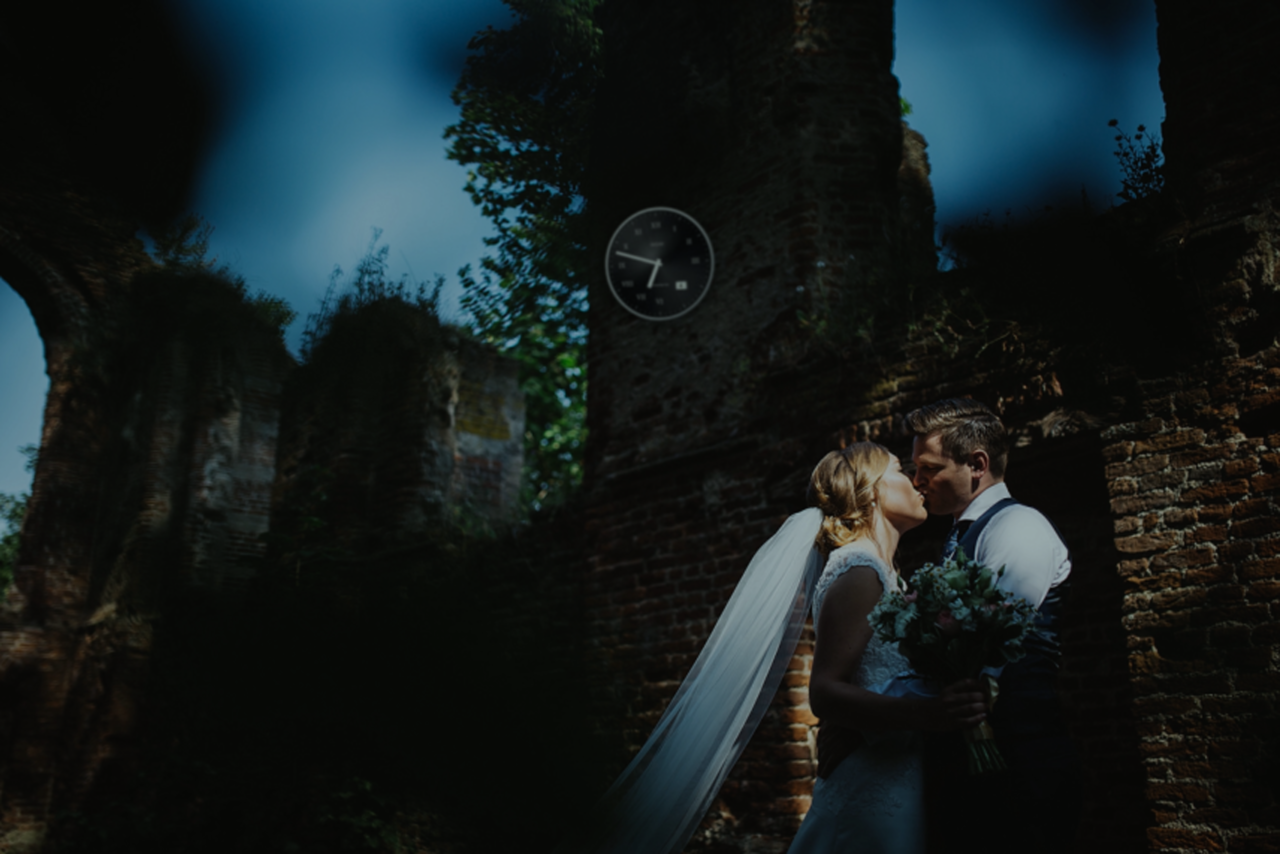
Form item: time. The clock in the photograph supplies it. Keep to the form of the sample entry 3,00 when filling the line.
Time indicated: 6,48
